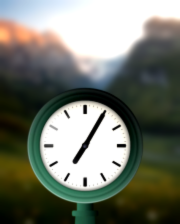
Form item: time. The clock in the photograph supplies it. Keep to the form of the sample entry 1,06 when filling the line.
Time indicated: 7,05
